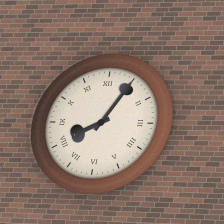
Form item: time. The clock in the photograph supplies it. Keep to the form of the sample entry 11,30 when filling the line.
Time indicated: 8,05
